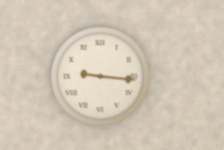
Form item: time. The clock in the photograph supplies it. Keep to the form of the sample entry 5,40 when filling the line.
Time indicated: 9,16
